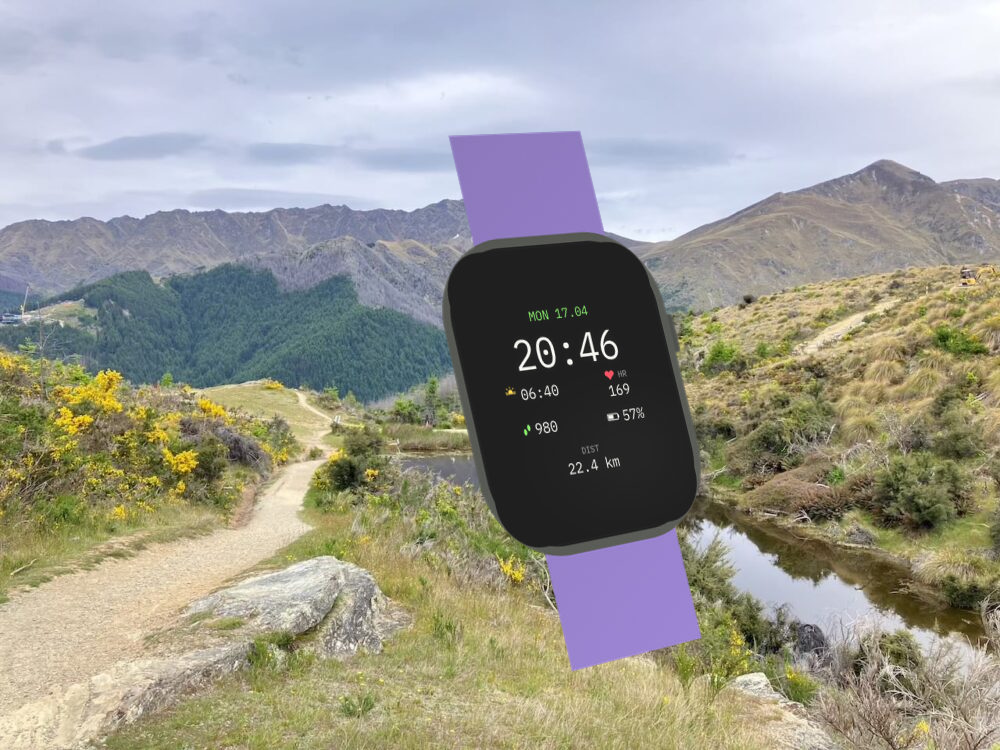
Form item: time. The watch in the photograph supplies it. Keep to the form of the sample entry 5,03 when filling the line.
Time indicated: 20,46
